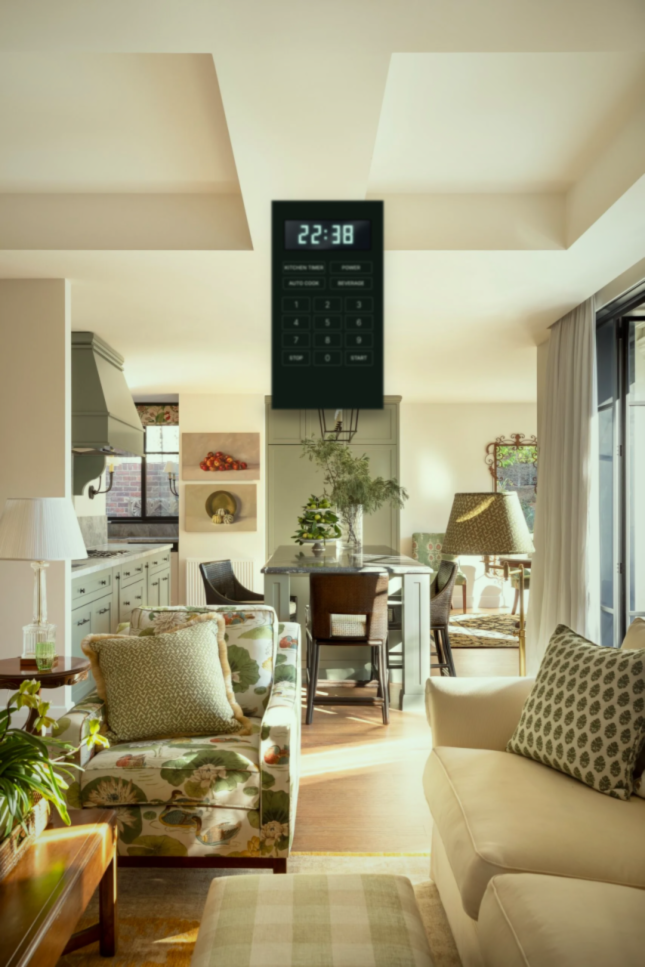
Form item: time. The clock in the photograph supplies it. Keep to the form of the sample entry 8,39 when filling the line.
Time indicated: 22,38
